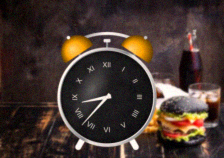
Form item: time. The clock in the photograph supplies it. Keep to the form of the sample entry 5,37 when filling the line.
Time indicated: 8,37
